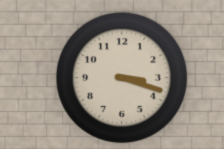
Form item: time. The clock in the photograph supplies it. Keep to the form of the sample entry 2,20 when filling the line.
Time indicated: 3,18
